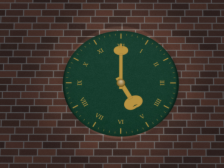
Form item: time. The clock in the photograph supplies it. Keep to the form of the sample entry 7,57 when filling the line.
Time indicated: 5,00
